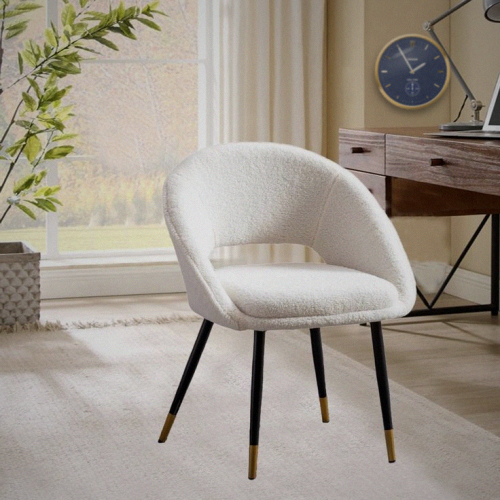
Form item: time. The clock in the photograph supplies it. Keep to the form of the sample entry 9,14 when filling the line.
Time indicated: 1,55
